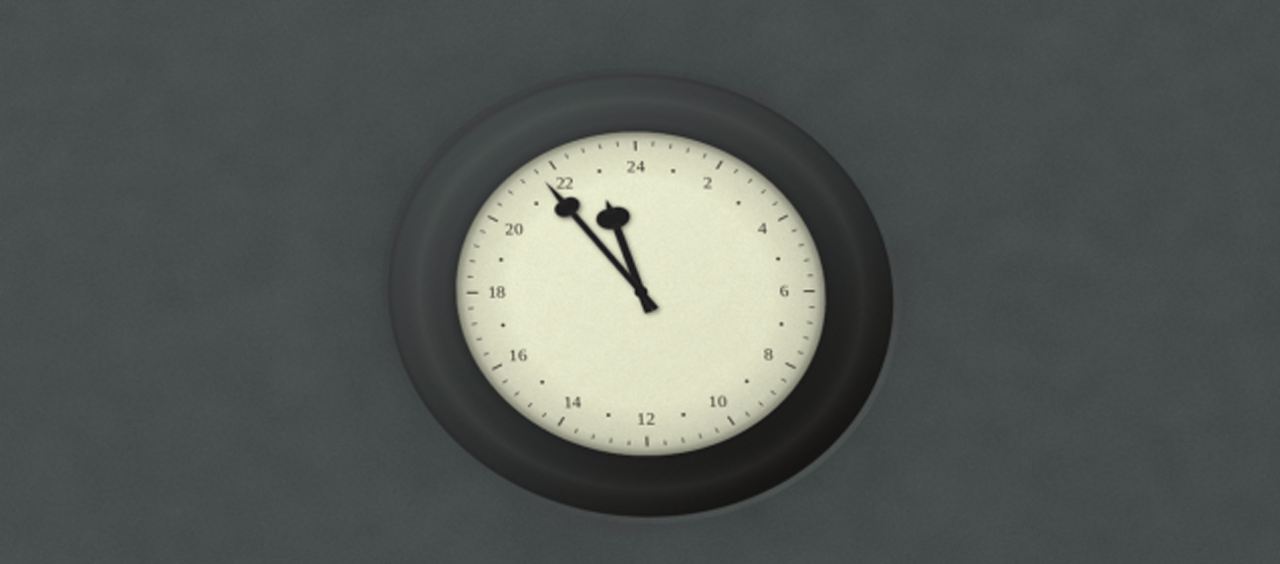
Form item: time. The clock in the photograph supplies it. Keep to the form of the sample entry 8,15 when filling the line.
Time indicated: 22,54
